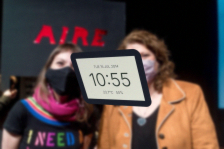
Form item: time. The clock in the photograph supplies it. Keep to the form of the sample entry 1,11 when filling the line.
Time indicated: 10,55
